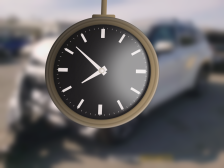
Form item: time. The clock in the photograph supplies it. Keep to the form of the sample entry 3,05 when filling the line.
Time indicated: 7,52
